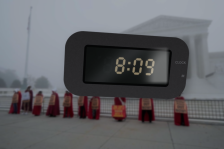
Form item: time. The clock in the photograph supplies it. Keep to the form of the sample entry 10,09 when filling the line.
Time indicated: 8,09
